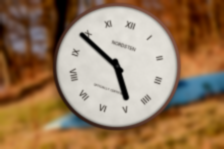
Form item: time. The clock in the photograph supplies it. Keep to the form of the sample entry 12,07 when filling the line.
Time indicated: 4,49
